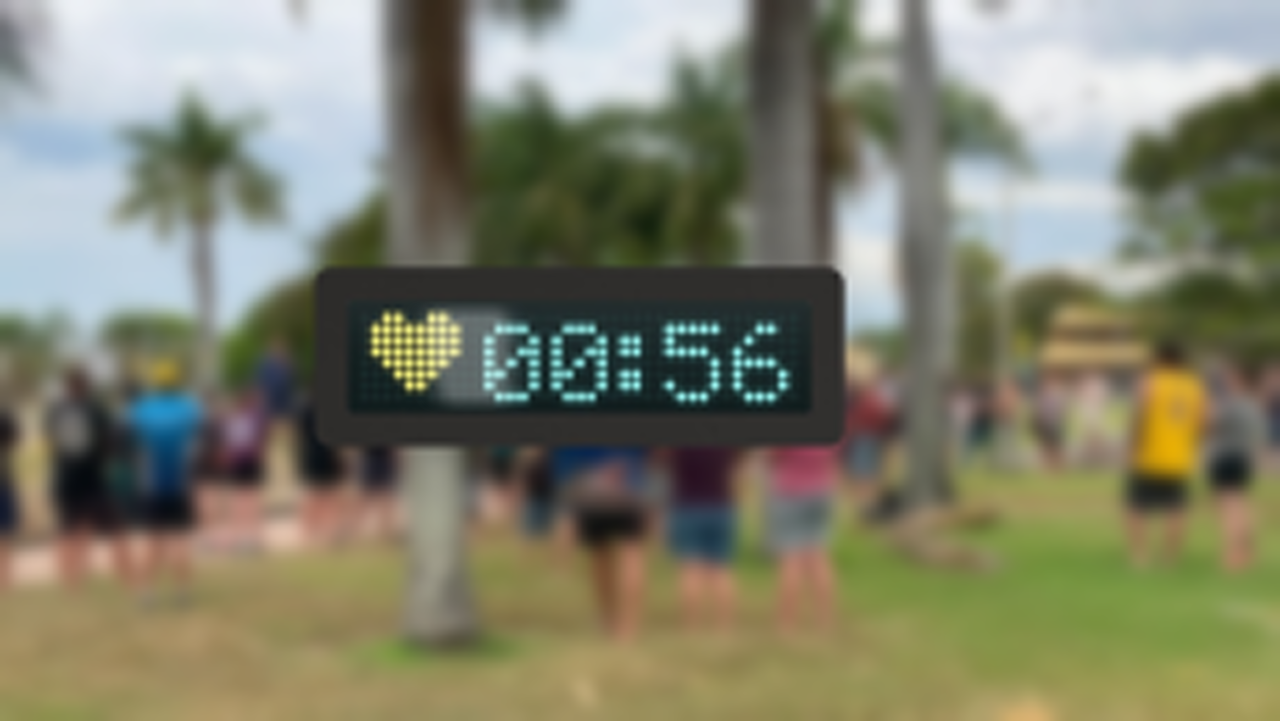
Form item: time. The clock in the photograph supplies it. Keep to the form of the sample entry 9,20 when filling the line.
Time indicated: 0,56
